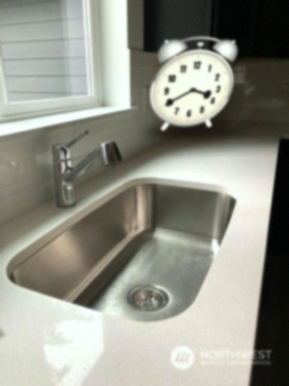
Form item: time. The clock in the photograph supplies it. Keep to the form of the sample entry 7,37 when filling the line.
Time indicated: 3,40
